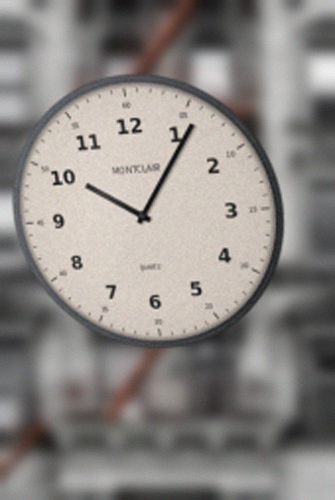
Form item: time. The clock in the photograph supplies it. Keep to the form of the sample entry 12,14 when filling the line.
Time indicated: 10,06
